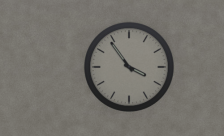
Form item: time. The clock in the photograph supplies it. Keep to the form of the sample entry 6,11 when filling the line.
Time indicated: 3,54
